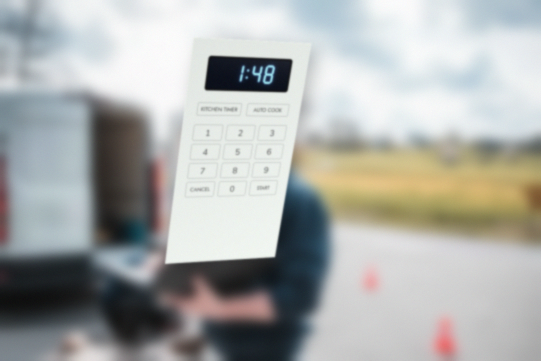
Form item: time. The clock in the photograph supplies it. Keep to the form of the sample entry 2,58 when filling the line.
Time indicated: 1,48
